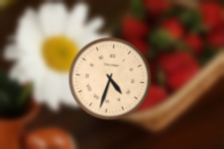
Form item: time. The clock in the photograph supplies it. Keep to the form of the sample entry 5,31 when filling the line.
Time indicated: 4,32
